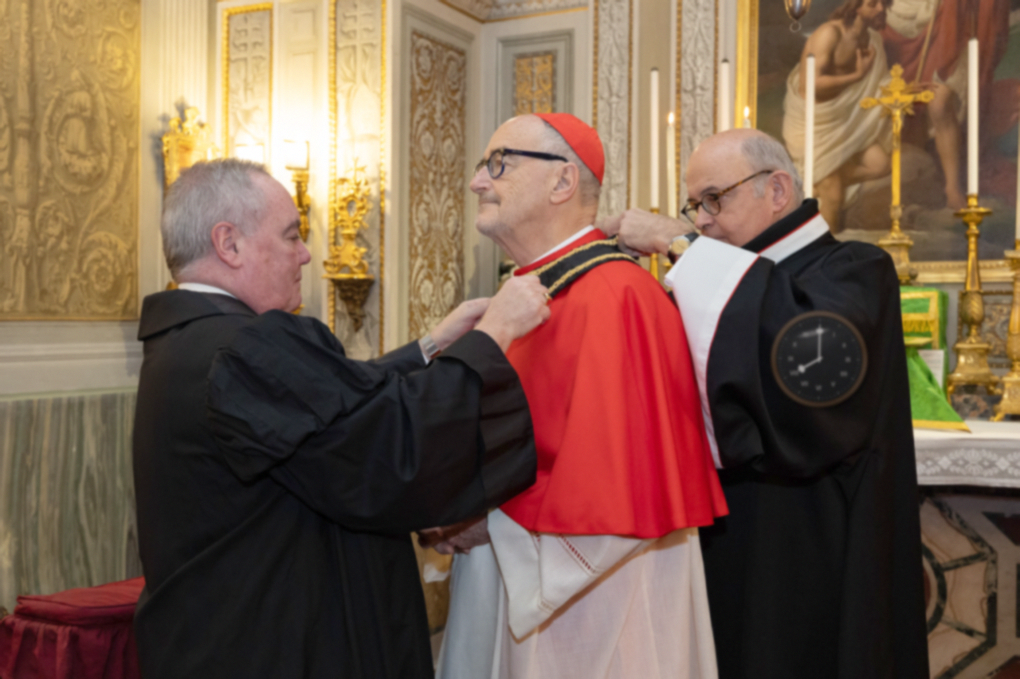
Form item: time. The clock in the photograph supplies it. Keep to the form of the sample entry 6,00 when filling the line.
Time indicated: 8,00
